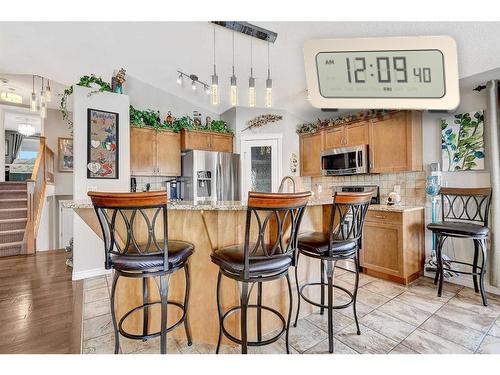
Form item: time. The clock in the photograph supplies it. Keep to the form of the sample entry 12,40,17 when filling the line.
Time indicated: 12,09,40
